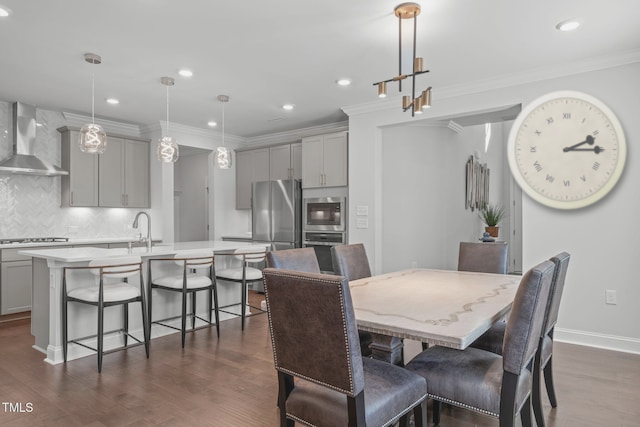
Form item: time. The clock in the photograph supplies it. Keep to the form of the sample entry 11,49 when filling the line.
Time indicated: 2,15
